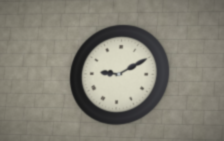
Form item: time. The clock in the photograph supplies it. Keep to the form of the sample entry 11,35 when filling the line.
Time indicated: 9,10
